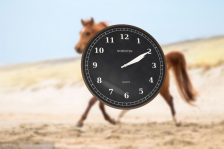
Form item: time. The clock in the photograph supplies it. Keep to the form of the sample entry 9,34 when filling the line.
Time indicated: 2,10
